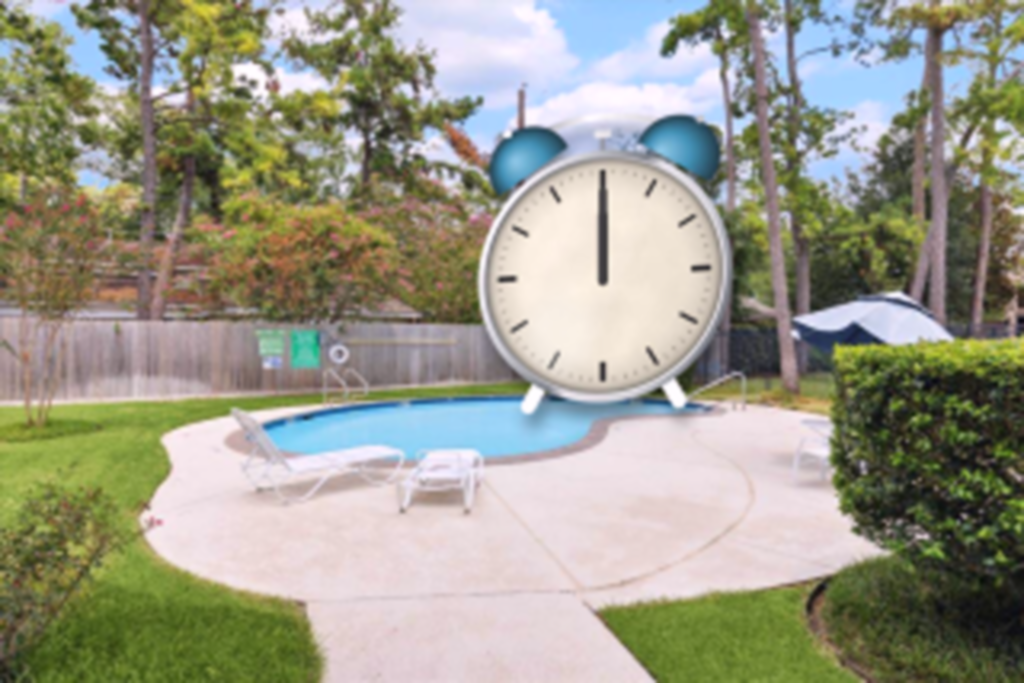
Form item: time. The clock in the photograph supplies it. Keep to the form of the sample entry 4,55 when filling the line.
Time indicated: 12,00
